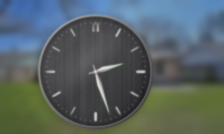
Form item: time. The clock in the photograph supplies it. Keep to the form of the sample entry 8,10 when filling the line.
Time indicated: 2,27
